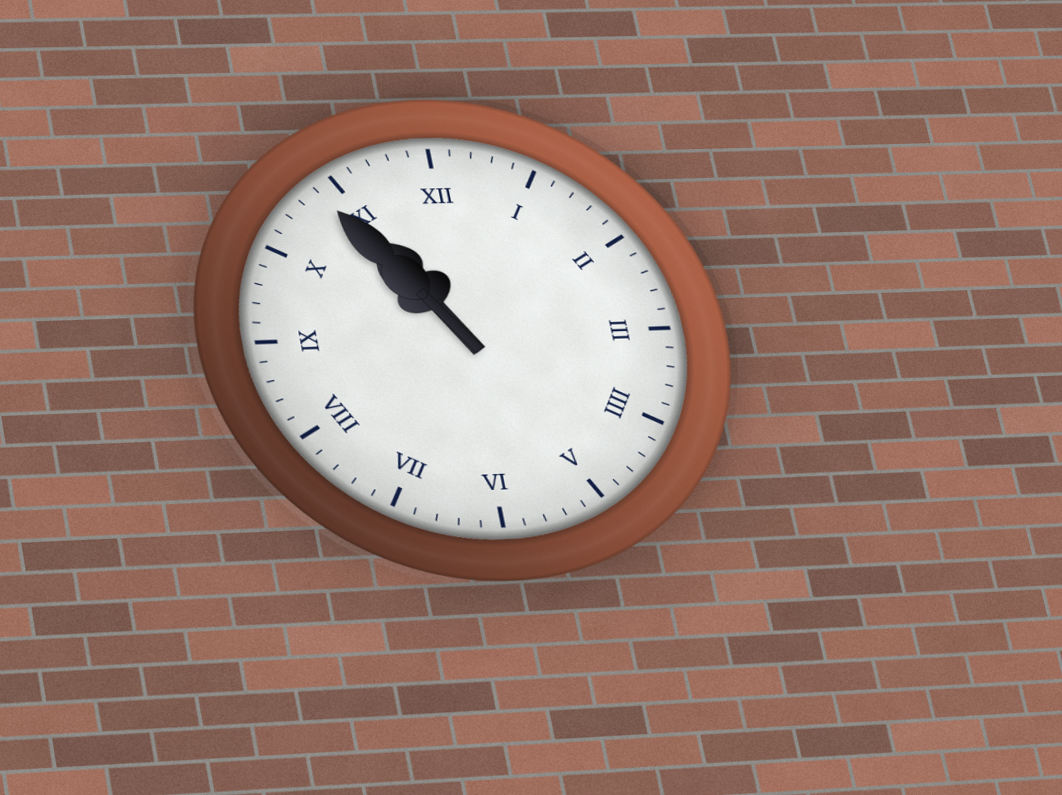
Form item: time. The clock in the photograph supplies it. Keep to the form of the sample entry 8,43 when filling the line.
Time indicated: 10,54
